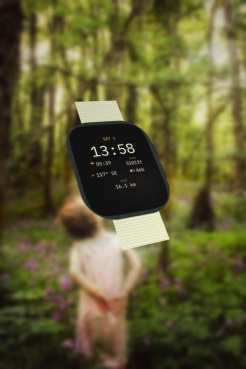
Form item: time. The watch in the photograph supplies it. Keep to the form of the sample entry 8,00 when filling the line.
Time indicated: 13,58
